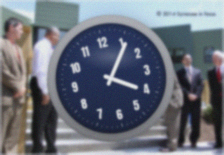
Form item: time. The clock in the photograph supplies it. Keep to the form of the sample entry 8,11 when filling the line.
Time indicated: 4,06
